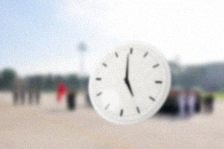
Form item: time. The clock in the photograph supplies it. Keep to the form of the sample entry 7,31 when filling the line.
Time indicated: 4,59
